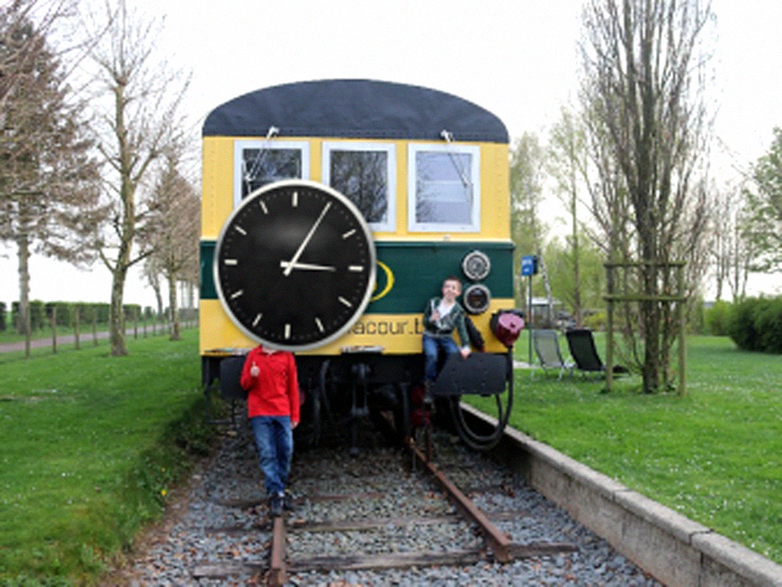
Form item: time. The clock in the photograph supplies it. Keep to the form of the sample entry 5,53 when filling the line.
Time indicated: 3,05
